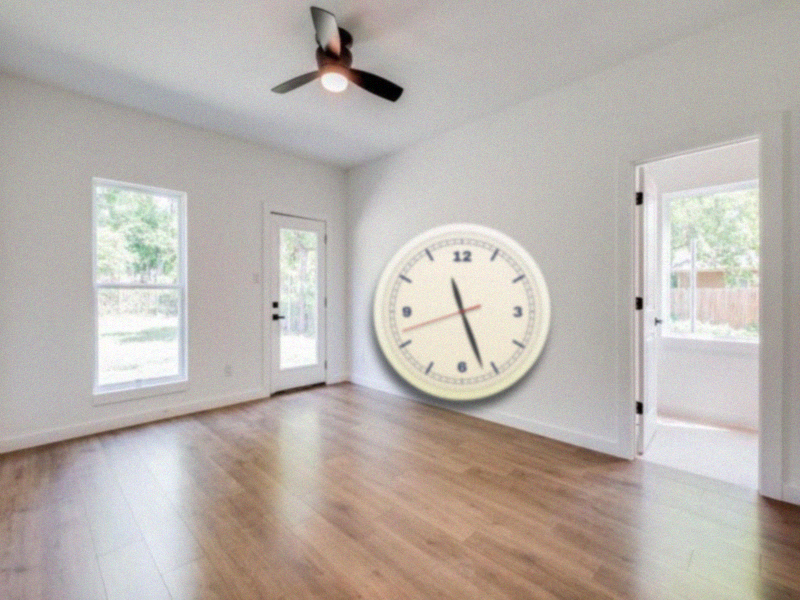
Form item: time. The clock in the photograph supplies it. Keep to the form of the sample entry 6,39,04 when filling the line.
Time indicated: 11,26,42
